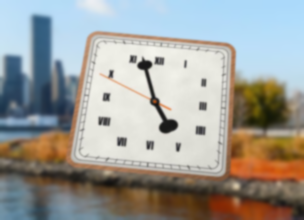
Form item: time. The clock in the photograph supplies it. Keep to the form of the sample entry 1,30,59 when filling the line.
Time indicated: 4,56,49
